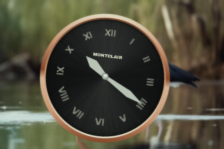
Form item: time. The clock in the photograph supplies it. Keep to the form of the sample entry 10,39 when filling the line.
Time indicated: 10,20
